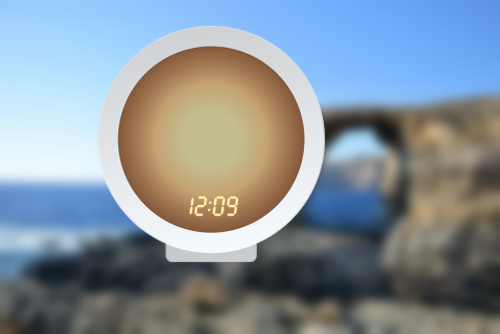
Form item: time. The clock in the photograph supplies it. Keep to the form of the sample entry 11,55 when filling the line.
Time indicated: 12,09
